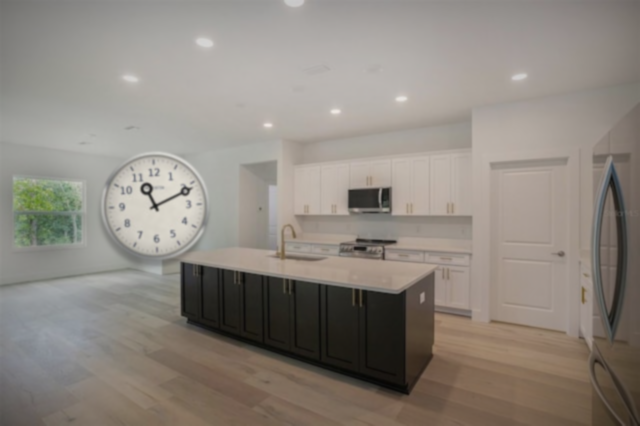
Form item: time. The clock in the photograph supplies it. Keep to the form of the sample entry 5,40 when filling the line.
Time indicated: 11,11
